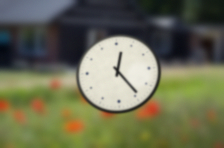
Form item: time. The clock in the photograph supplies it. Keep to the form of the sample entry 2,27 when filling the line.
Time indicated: 12,24
